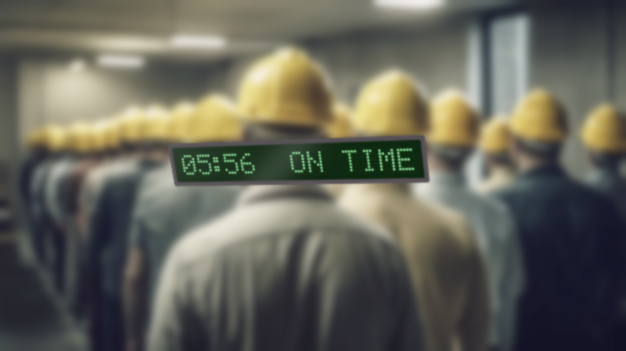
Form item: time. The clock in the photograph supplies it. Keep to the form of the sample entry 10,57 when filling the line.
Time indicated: 5,56
